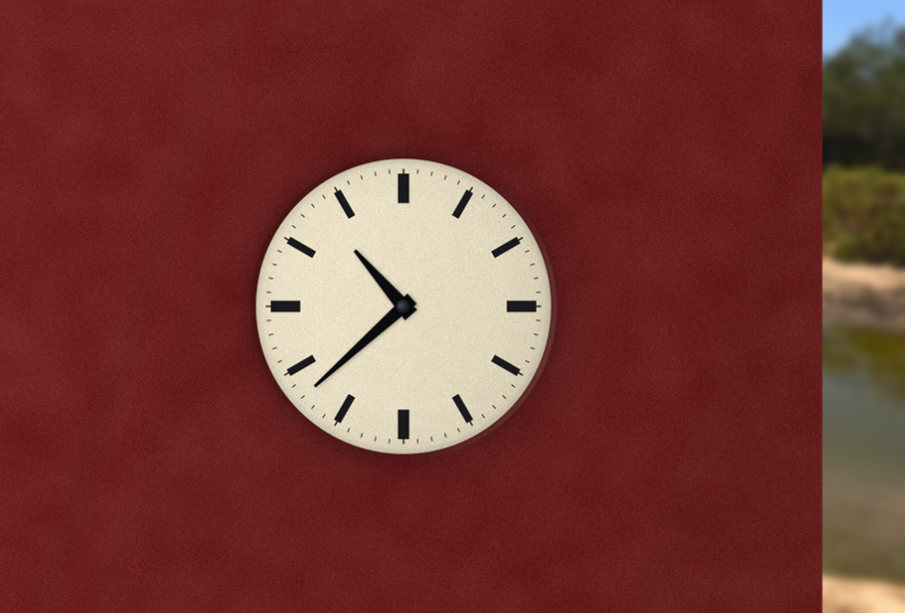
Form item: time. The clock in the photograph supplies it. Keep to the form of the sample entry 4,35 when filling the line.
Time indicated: 10,38
